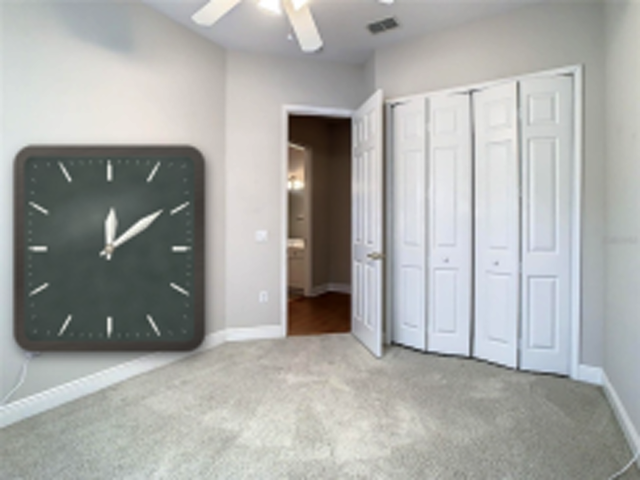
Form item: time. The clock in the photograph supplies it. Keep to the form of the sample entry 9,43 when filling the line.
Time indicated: 12,09
